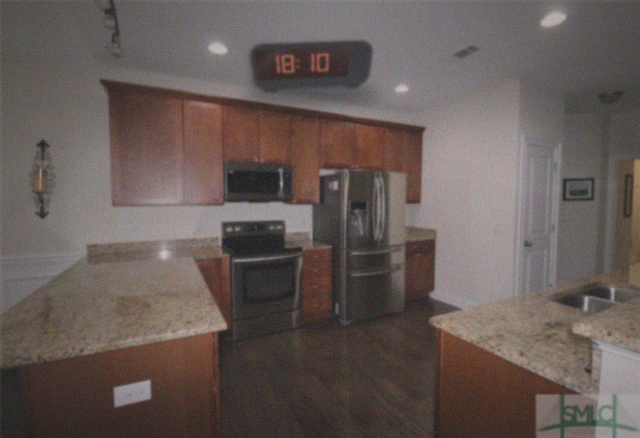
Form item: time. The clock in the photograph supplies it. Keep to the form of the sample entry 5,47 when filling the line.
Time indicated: 18,10
